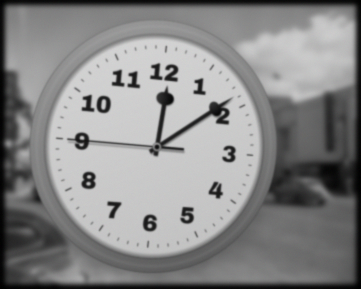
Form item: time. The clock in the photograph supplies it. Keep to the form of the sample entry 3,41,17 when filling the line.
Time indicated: 12,08,45
